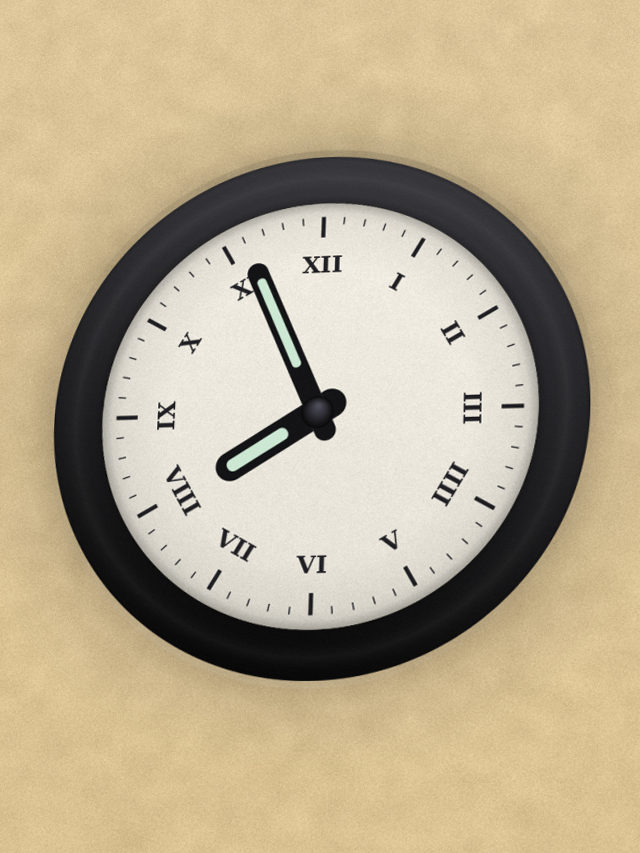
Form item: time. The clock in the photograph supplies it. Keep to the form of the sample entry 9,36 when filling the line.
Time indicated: 7,56
